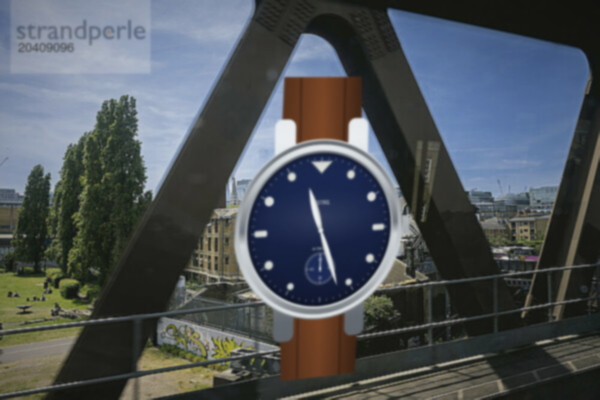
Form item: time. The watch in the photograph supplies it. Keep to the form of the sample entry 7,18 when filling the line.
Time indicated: 11,27
